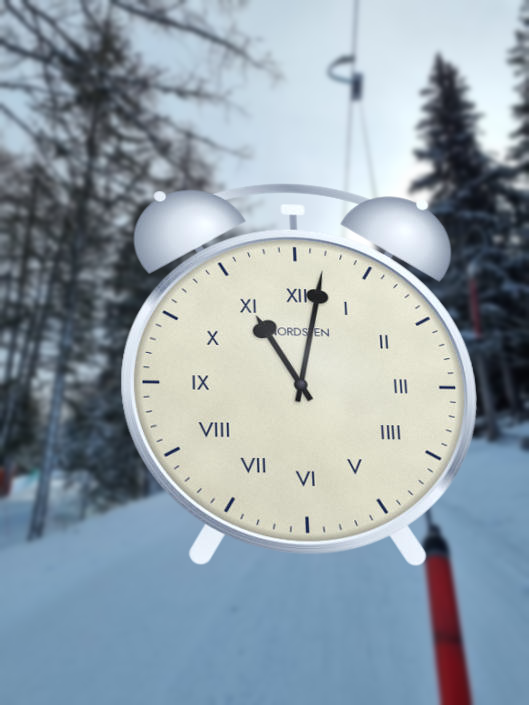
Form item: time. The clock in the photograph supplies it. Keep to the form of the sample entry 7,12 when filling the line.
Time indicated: 11,02
